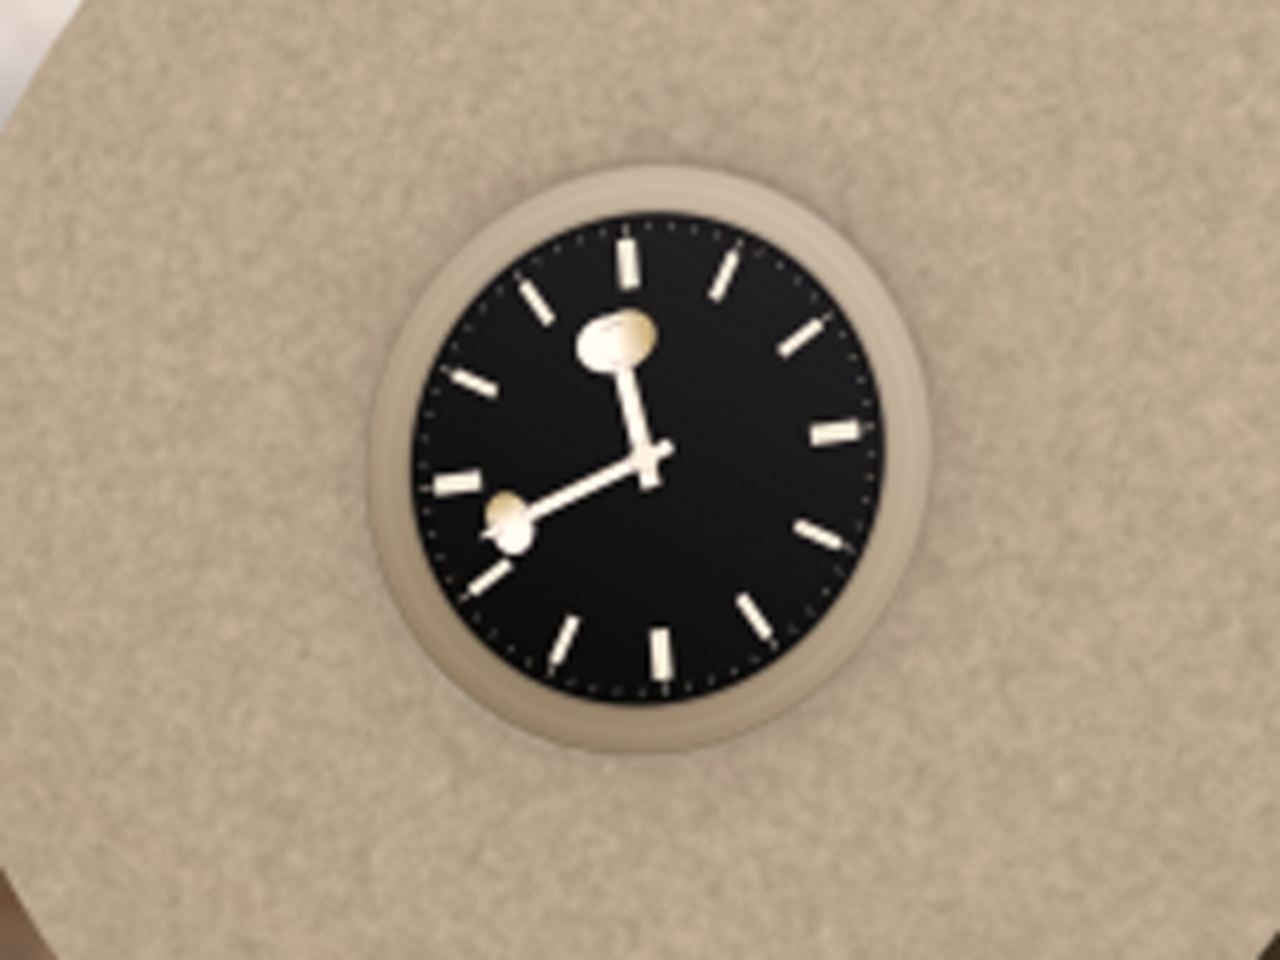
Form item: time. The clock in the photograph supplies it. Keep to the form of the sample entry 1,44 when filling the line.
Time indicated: 11,42
